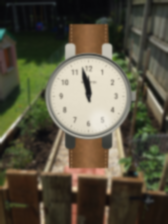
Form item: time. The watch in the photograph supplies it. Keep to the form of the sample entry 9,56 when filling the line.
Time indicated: 11,58
